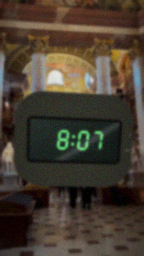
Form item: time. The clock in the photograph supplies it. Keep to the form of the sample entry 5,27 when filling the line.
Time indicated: 8,07
